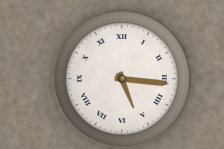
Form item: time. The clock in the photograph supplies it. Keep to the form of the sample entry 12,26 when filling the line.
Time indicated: 5,16
